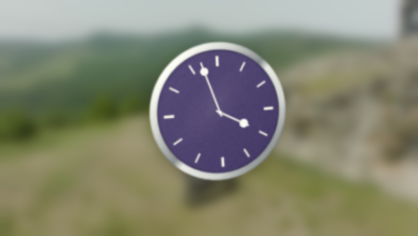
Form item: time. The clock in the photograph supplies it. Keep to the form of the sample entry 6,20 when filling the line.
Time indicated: 3,57
